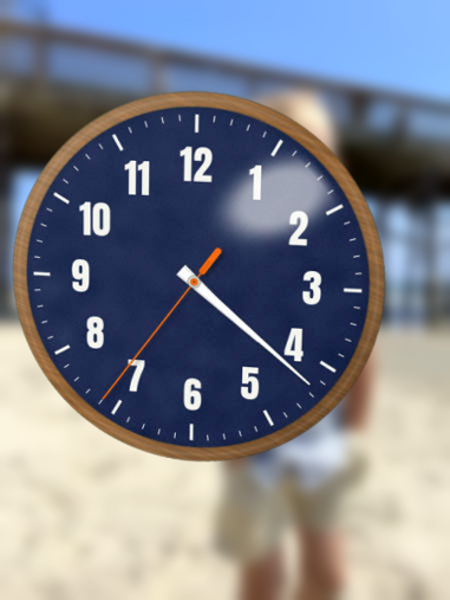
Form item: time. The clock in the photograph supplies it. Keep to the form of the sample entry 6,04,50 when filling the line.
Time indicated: 4,21,36
